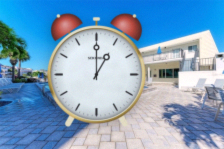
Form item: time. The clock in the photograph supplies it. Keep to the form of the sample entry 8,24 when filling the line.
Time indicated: 1,00
